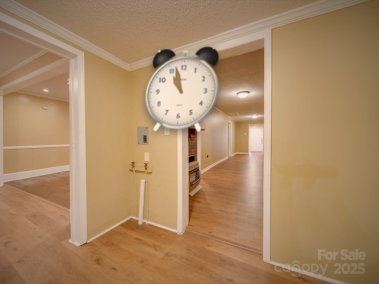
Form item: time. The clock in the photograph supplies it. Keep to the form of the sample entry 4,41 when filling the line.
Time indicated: 10,57
